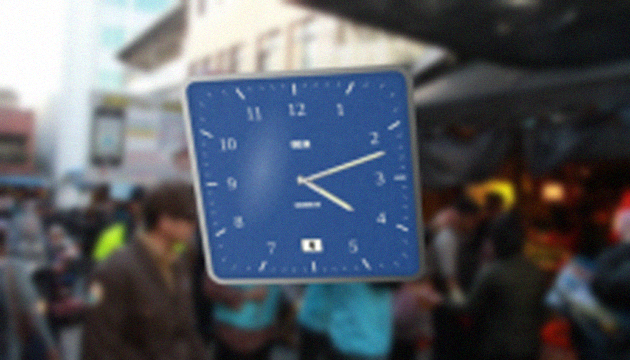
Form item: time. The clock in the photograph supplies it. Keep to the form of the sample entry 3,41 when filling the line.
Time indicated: 4,12
